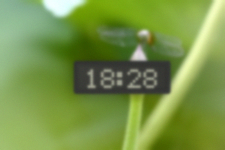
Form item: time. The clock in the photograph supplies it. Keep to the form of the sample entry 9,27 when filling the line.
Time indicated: 18,28
